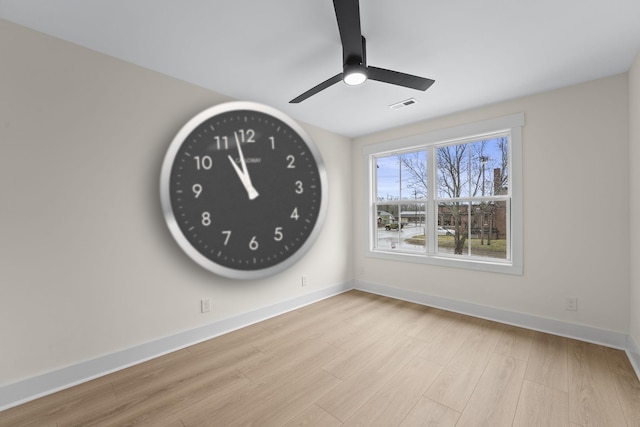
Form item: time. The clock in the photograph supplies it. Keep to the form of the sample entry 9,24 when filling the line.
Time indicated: 10,58
